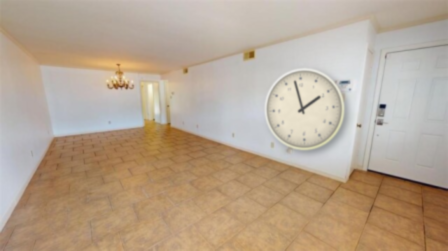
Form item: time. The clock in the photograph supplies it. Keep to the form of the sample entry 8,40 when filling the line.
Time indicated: 1,58
